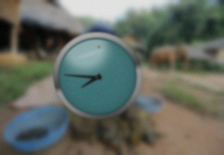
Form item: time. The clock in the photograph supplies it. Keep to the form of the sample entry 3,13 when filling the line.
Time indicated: 7,45
